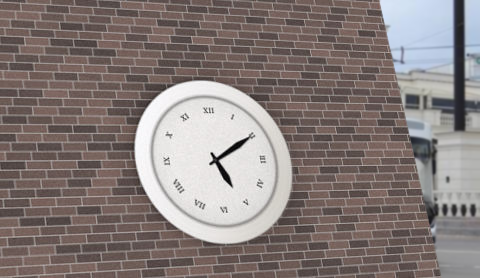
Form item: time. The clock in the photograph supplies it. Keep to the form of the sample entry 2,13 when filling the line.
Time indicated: 5,10
